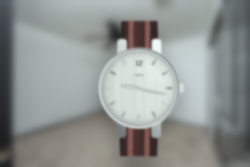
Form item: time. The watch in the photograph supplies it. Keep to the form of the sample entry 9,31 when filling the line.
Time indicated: 9,17
